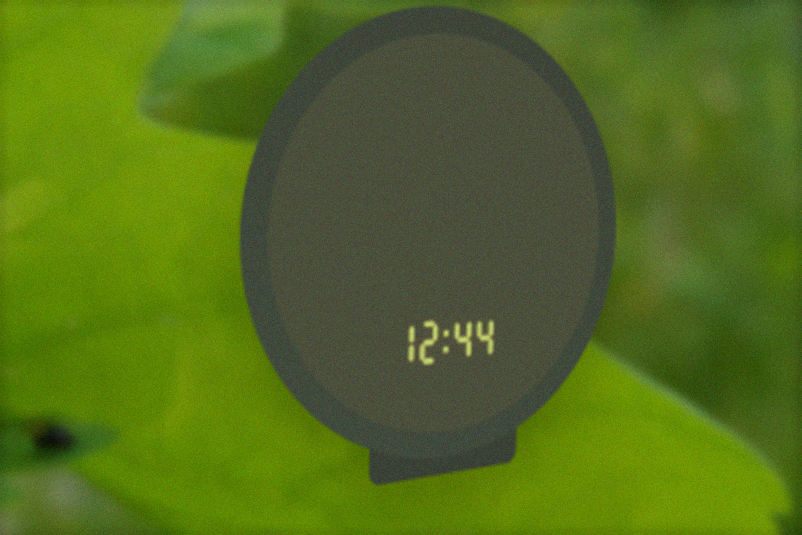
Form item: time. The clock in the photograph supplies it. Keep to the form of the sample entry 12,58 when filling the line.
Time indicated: 12,44
